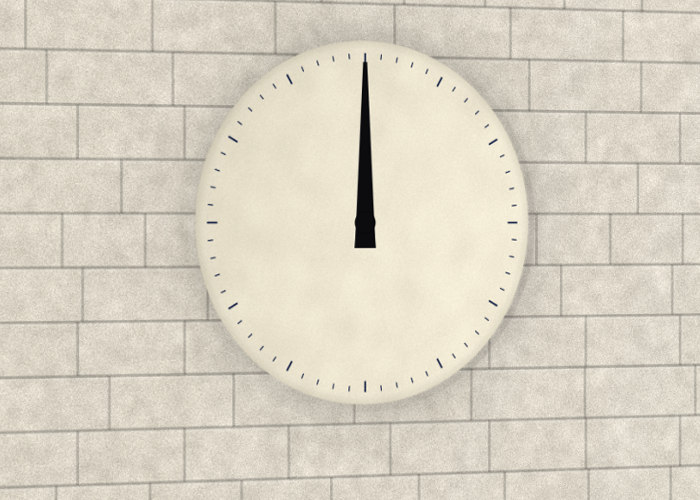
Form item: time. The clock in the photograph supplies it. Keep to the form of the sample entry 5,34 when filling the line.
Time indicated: 12,00
